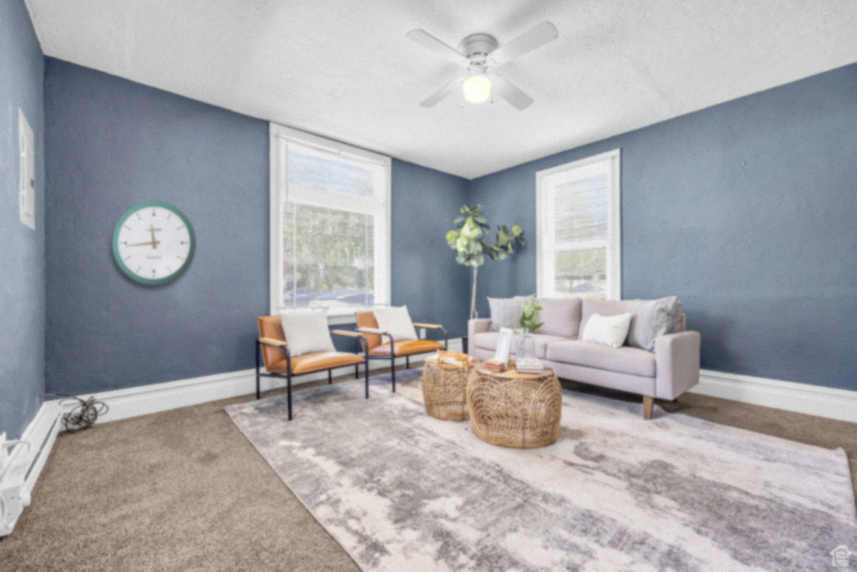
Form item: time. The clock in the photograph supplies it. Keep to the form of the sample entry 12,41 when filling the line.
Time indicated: 11,44
